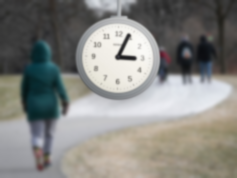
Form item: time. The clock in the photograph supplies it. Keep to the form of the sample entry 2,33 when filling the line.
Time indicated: 3,04
